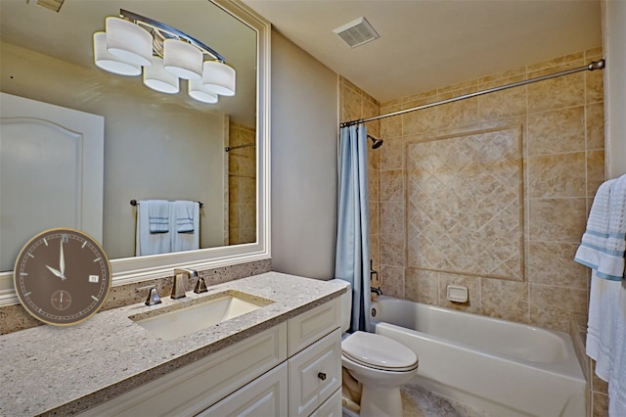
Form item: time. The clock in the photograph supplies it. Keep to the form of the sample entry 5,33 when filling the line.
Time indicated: 9,59
